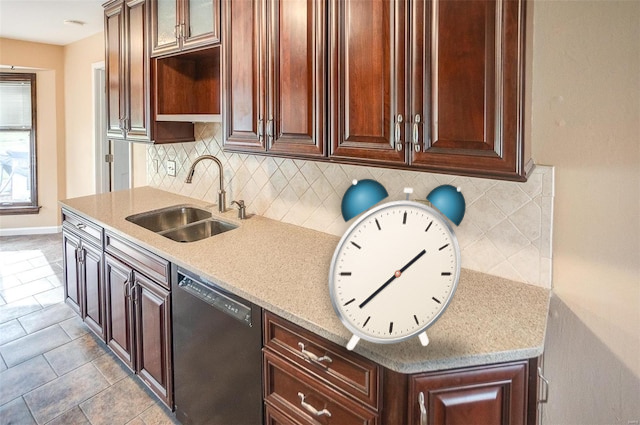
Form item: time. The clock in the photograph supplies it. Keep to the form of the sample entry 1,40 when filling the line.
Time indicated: 1,38
